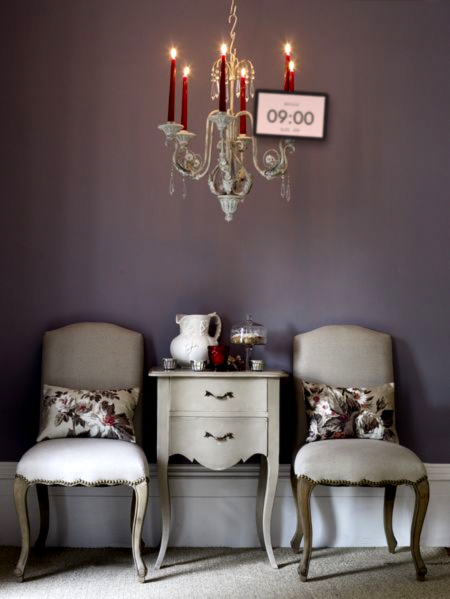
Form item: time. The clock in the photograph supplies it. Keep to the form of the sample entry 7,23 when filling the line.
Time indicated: 9,00
